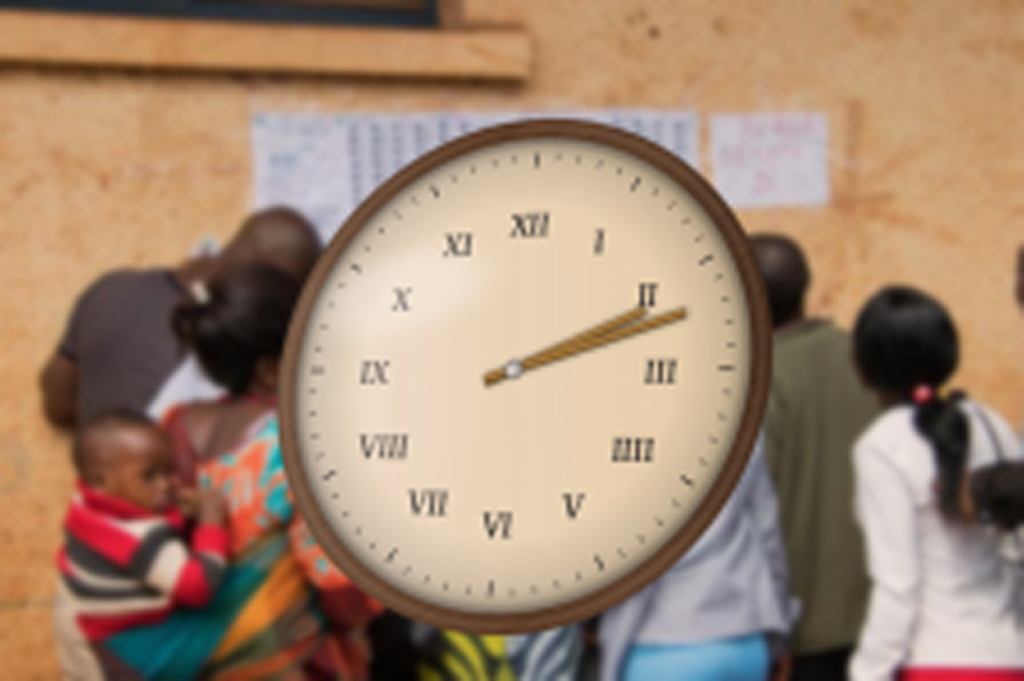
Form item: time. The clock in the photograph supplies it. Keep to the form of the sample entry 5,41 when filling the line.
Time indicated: 2,12
